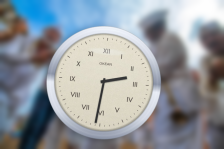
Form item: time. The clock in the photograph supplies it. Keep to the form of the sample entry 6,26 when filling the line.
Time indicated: 2,31
